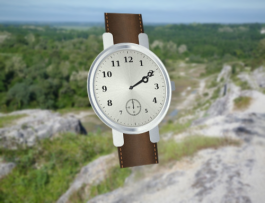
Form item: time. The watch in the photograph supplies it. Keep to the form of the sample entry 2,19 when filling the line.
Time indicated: 2,10
